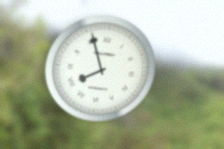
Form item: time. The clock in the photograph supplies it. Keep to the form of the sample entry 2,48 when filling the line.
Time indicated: 7,56
